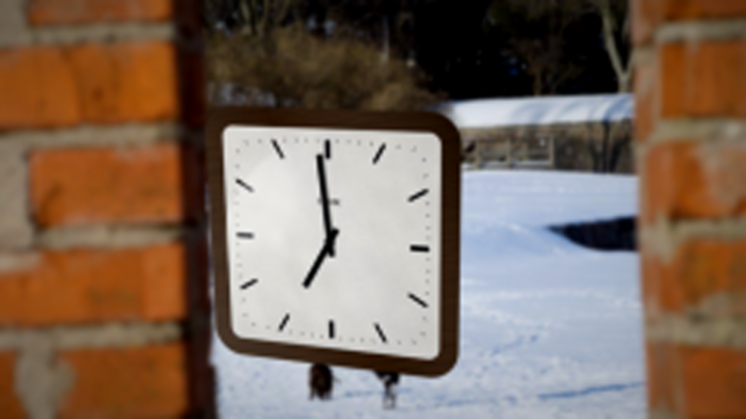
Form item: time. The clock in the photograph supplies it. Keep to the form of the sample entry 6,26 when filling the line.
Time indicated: 6,59
